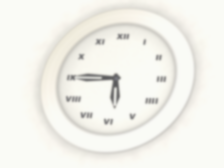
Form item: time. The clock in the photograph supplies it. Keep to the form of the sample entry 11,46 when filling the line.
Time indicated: 5,45
